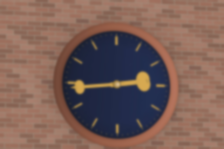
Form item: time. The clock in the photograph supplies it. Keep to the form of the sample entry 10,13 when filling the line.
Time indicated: 2,44
